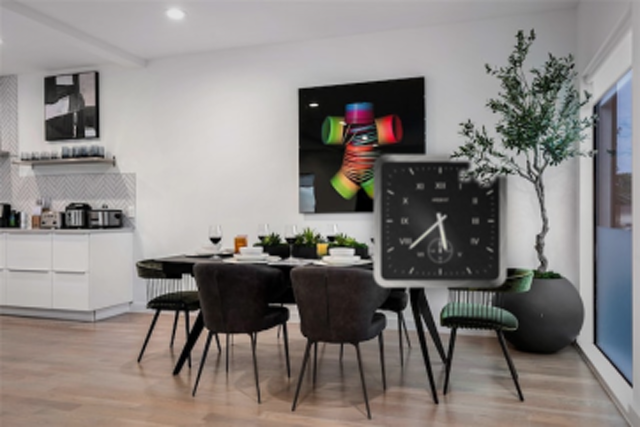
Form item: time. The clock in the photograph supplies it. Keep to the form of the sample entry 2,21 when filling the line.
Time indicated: 5,38
